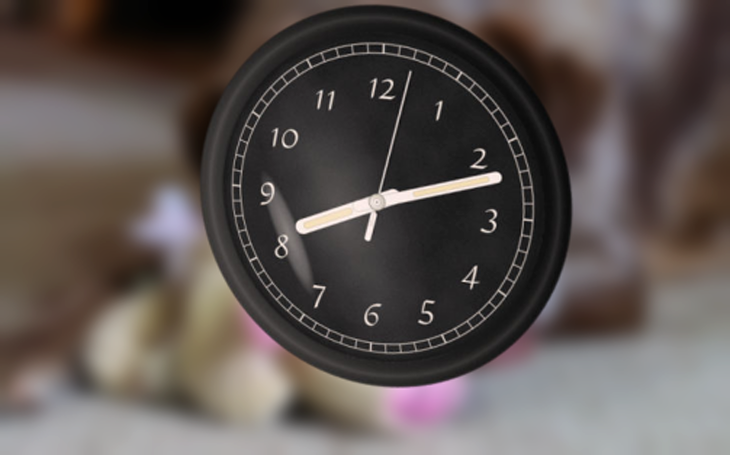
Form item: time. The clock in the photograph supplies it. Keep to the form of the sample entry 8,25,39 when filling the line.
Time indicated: 8,12,02
